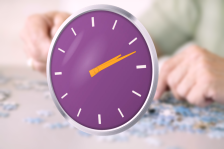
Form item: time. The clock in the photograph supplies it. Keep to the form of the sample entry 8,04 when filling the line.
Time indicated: 2,12
